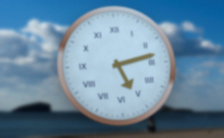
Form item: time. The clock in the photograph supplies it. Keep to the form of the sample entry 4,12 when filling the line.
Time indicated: 5,13
